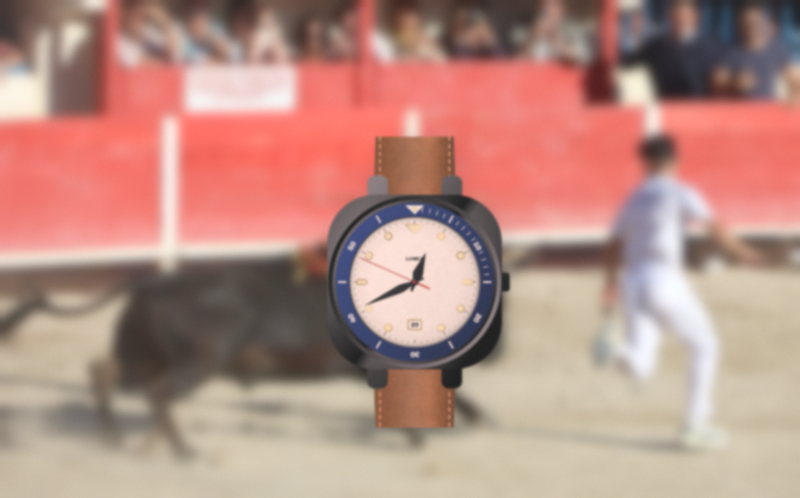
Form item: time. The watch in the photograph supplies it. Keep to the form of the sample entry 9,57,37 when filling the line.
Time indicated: 12,40,49
